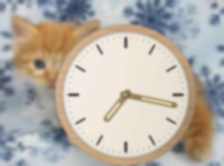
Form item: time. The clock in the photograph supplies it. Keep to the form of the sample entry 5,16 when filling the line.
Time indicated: 7,17
